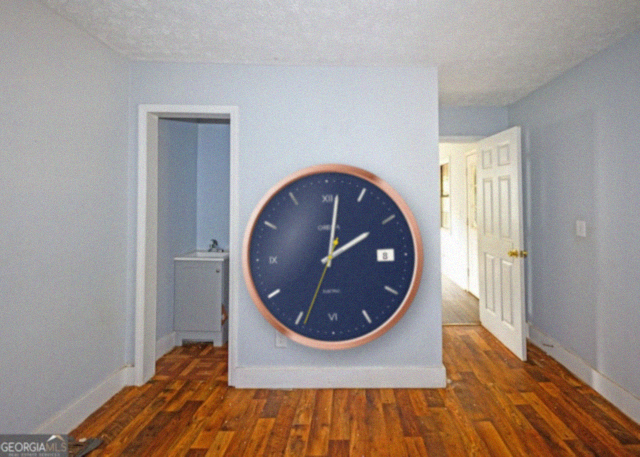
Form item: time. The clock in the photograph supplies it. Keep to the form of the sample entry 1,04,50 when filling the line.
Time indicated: 2,01,34
